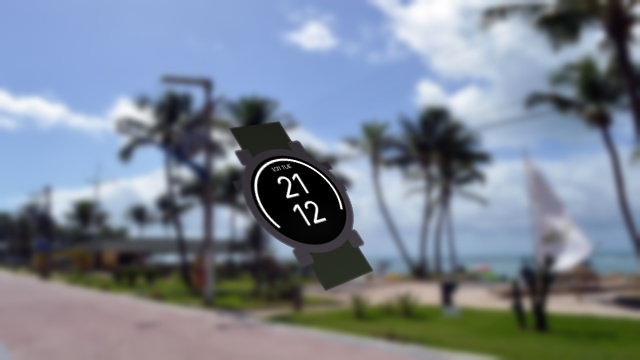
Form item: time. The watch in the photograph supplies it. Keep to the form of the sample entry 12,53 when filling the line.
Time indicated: 21,12
